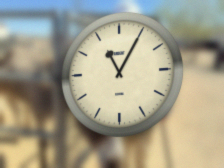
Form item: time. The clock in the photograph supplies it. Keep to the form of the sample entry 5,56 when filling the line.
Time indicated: 11,05
